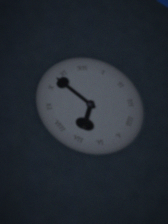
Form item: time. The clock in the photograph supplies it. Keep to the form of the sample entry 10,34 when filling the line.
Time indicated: 6,53
